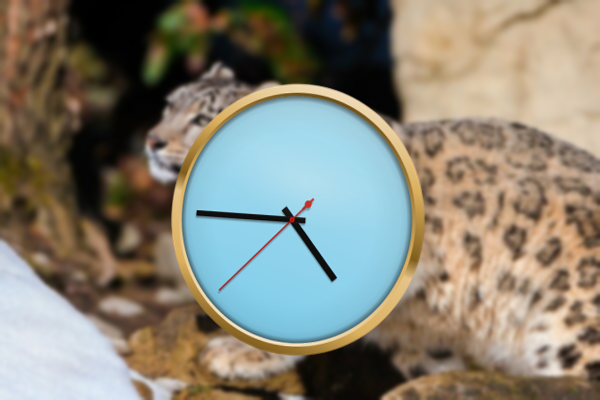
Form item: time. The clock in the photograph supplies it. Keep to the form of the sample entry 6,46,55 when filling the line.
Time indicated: 4,45,38
